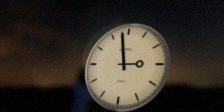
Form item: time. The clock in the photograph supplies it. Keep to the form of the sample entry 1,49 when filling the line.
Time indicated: 2,58
